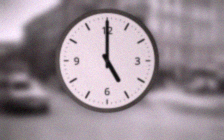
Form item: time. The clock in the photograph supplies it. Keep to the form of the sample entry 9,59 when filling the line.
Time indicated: 5,00
